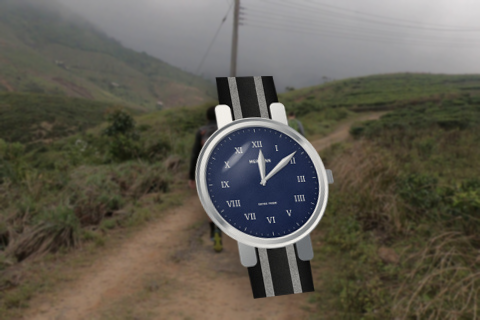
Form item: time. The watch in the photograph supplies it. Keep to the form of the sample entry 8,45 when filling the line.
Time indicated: 12,09
